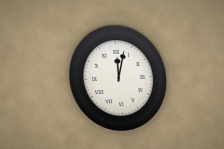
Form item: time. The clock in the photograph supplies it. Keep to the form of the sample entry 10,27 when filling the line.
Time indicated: 12,03
